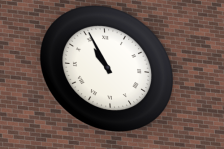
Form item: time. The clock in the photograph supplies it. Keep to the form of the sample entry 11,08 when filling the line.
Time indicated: 10,56
